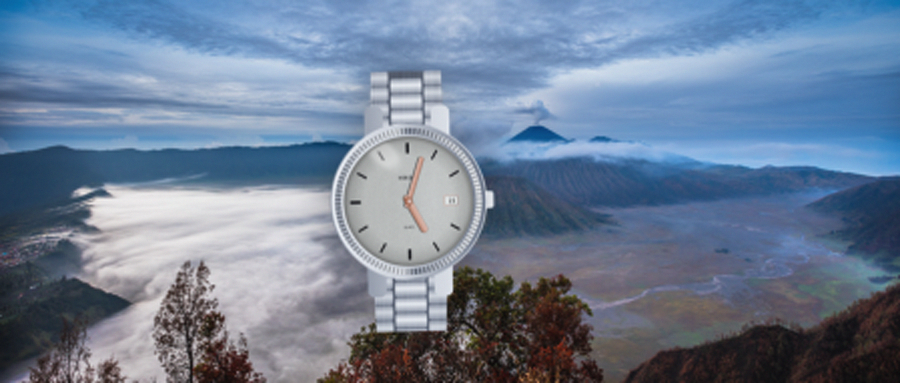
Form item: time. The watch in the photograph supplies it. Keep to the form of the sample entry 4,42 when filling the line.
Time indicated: 5,03
